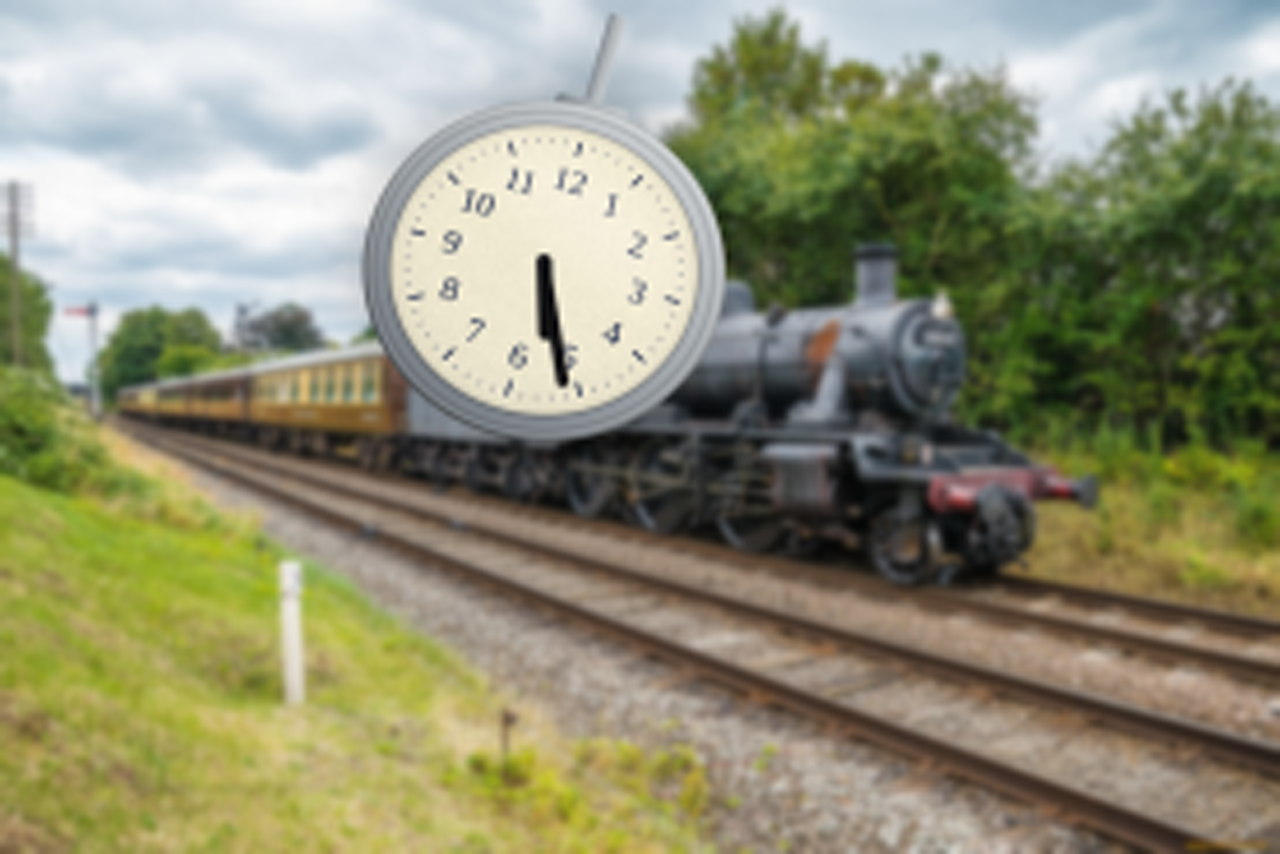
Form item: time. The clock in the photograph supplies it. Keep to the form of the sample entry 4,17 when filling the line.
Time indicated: 5,26
